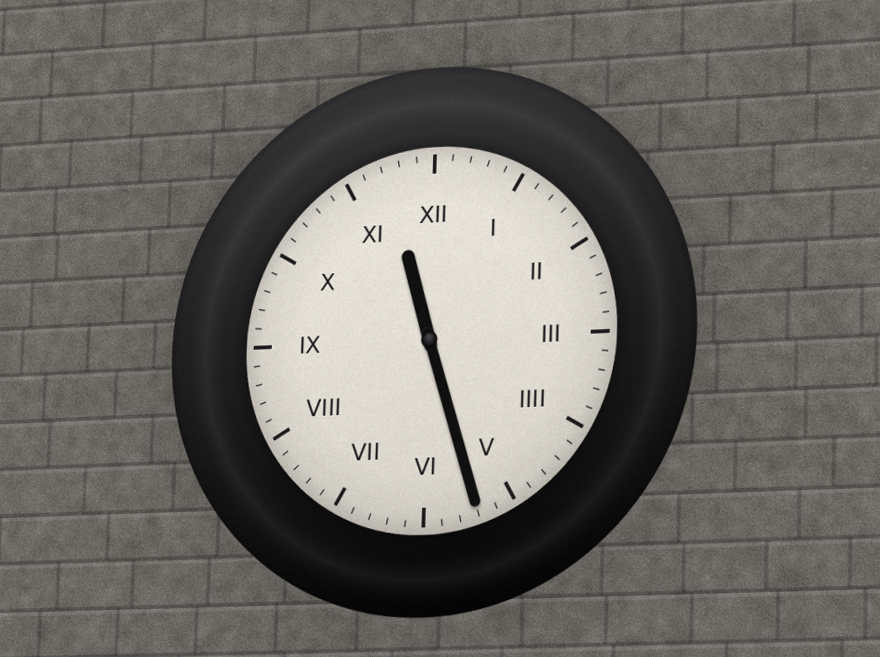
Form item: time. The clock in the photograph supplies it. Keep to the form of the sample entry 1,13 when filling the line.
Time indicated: 11,27
